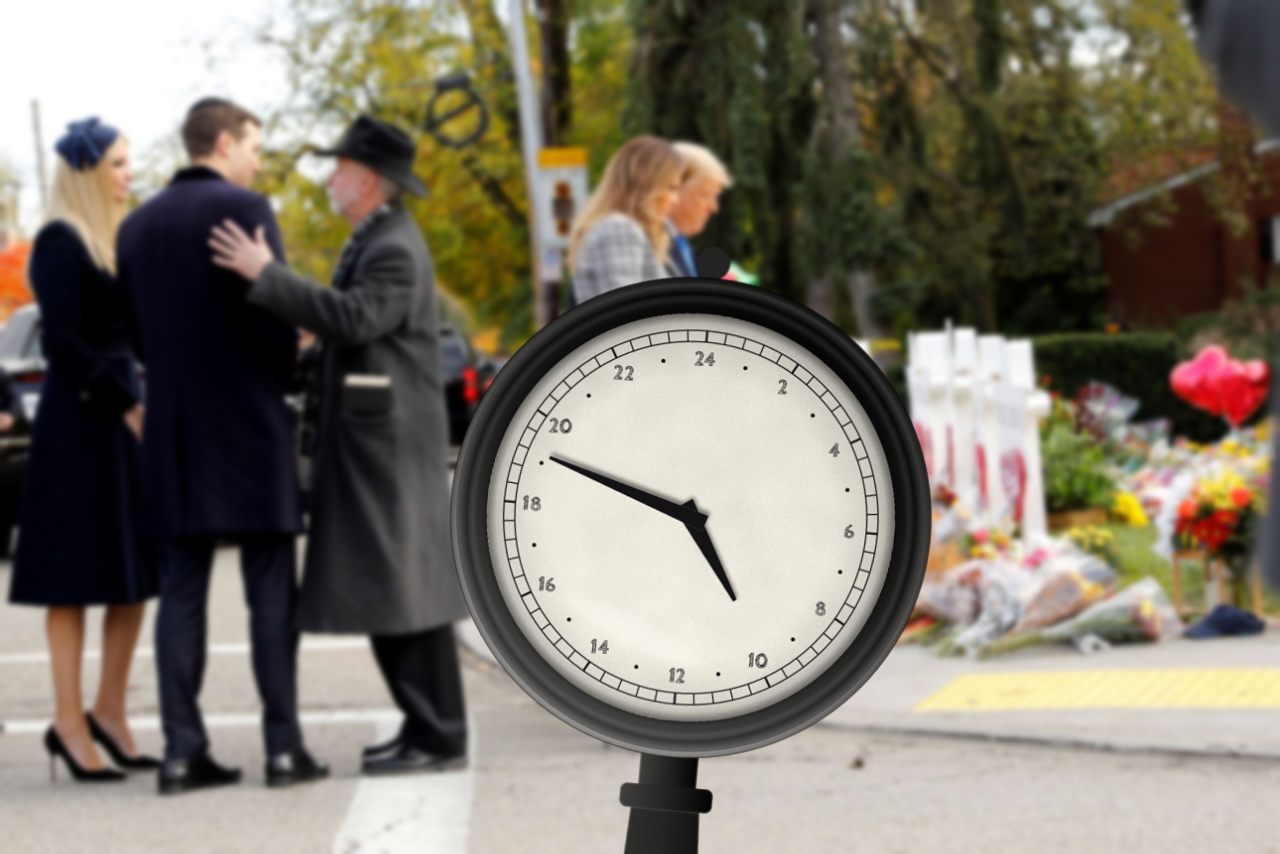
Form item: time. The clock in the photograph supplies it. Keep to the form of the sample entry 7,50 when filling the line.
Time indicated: 9,48
